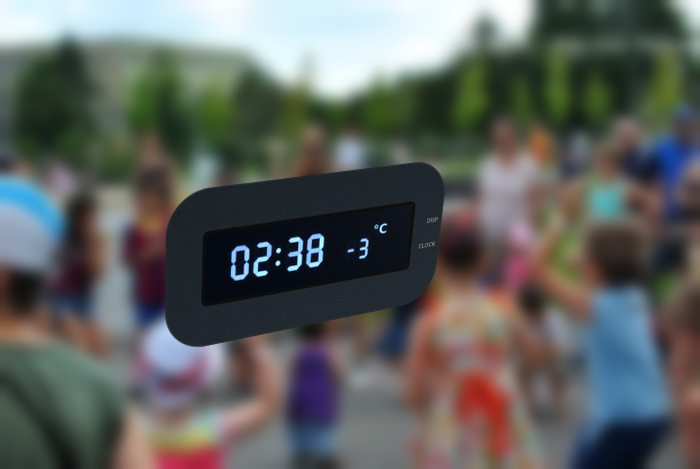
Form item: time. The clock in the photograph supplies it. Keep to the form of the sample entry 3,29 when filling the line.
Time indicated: 2,38
